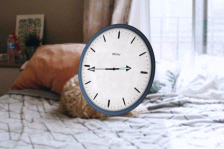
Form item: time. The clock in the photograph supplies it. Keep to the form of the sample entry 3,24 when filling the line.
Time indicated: 2,44
